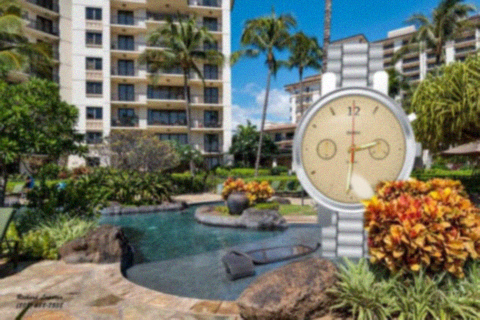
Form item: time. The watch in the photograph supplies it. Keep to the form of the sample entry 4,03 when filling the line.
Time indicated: 2,31
